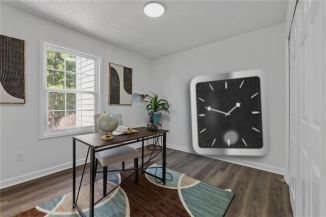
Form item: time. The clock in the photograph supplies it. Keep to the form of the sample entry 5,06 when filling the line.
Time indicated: 1,48
